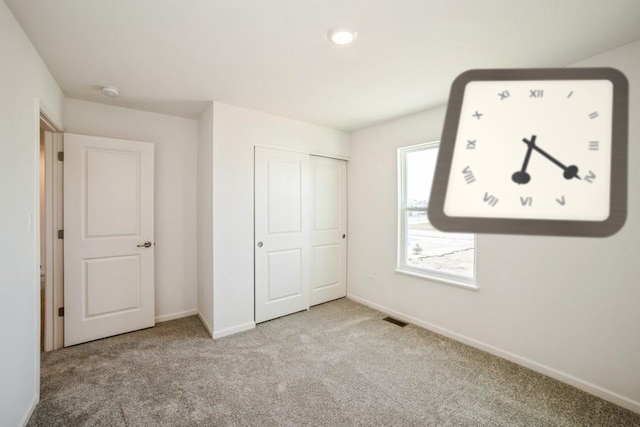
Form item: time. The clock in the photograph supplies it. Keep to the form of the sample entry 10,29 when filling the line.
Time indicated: 6,21
